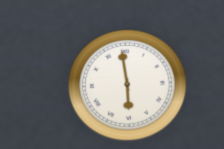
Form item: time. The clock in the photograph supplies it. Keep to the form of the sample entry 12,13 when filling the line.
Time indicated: 5,59
